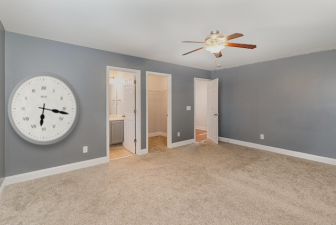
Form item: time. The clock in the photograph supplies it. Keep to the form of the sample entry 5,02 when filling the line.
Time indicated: 6,17
